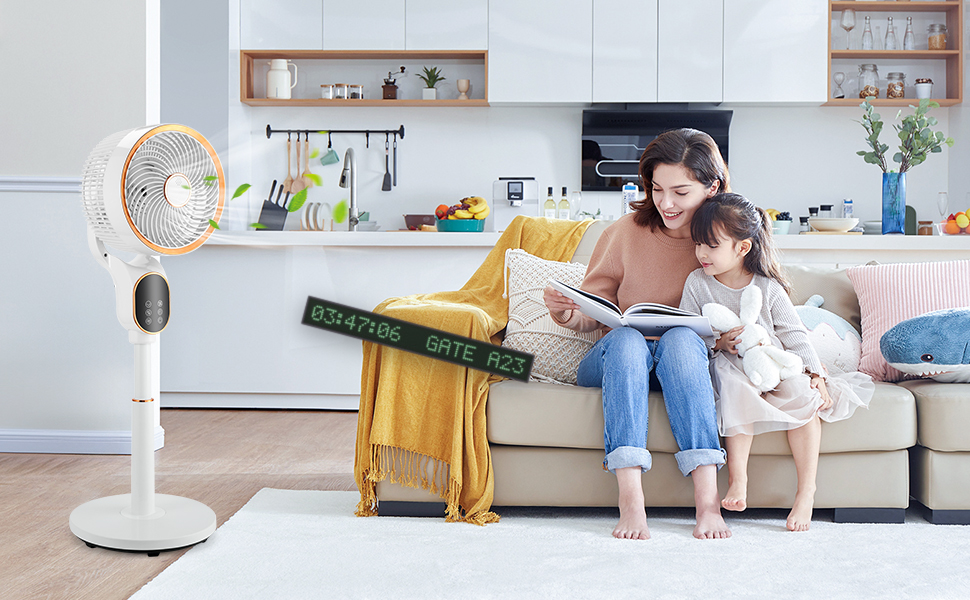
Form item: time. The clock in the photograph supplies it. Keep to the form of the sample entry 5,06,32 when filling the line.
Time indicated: 3,47,06
